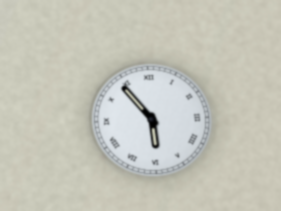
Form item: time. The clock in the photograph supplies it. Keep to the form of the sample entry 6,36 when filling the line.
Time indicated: 5,54
